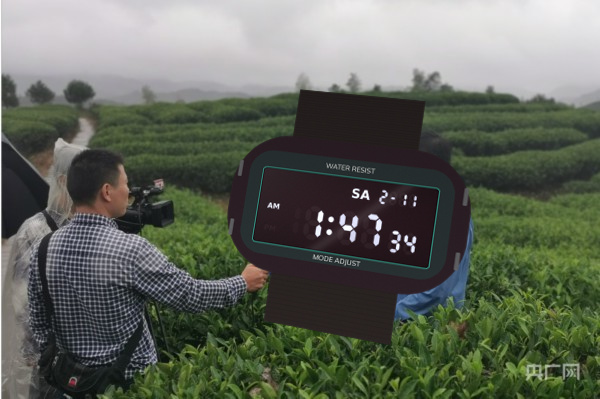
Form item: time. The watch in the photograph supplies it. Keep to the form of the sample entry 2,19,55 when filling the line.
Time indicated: 1,47,34
